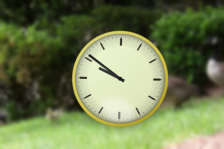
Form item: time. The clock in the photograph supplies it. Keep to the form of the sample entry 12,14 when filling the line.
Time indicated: 9,51
